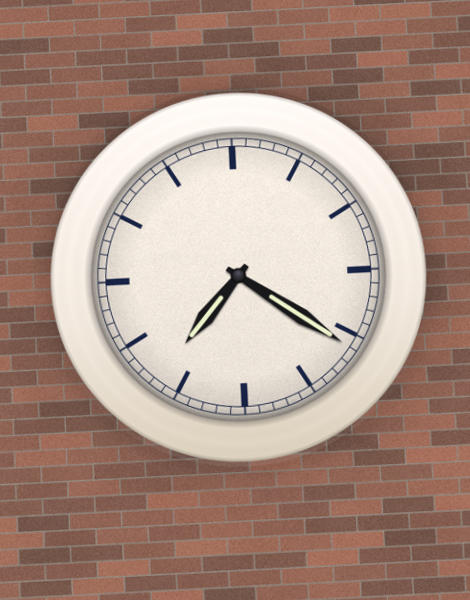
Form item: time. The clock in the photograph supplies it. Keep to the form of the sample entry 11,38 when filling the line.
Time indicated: 7,21
